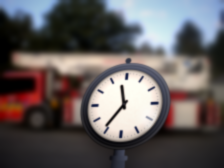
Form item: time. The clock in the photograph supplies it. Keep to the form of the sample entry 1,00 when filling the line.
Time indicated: 11,36
